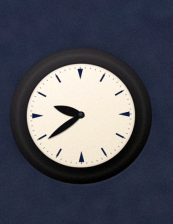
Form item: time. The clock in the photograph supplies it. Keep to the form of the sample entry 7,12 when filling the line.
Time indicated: 9,39
